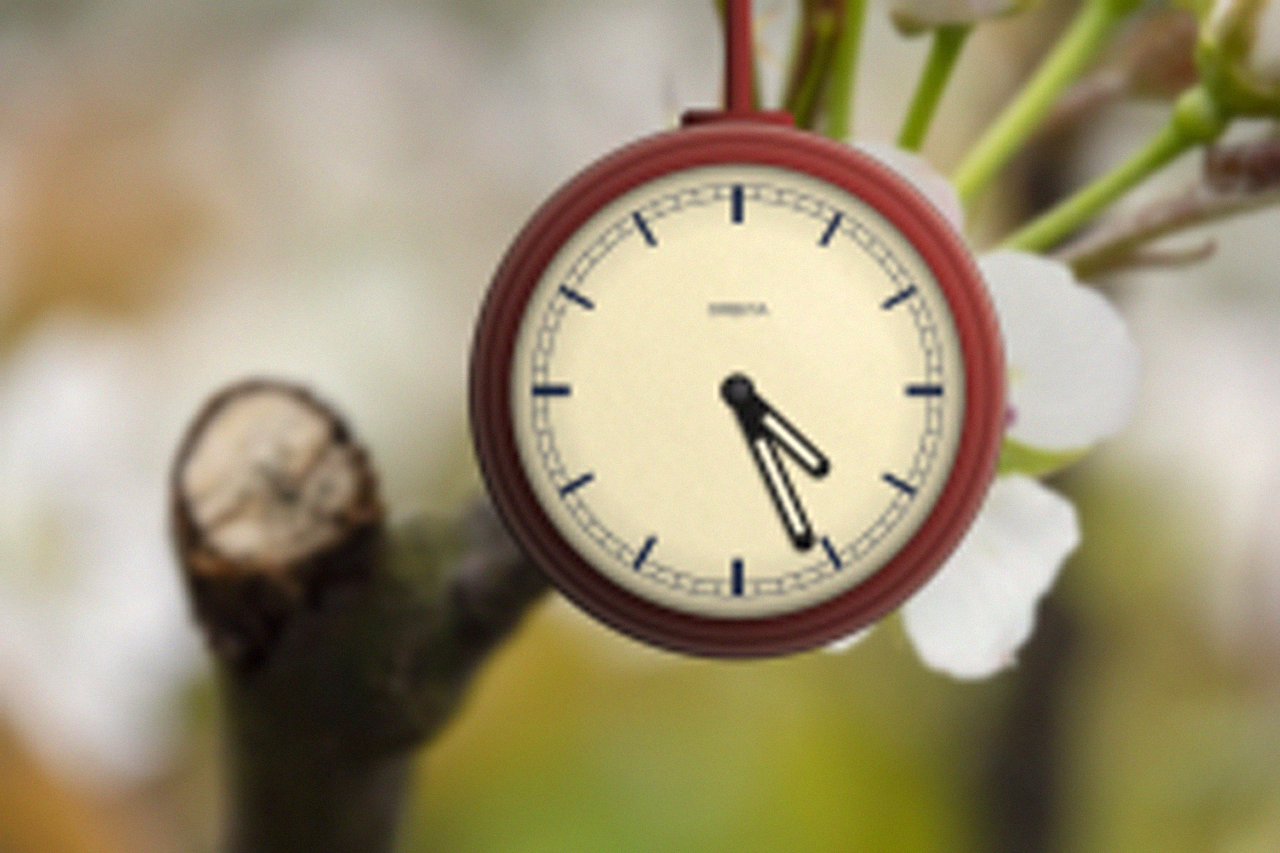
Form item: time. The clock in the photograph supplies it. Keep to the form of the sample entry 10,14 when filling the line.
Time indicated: 4,26
